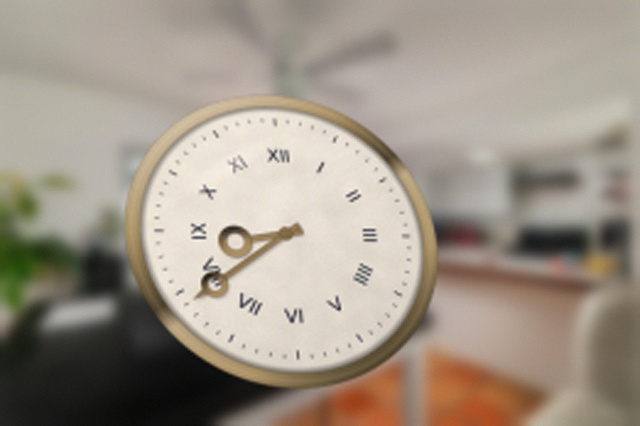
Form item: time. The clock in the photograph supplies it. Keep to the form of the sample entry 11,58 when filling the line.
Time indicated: 8,39
